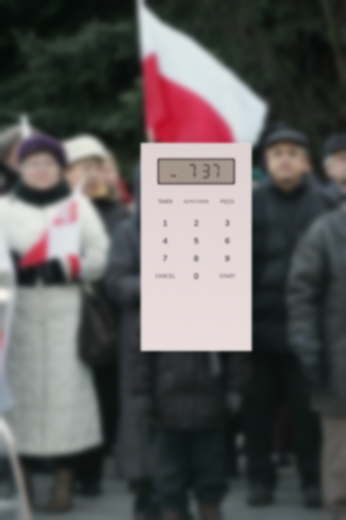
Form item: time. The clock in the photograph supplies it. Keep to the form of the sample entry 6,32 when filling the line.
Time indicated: 7,37
